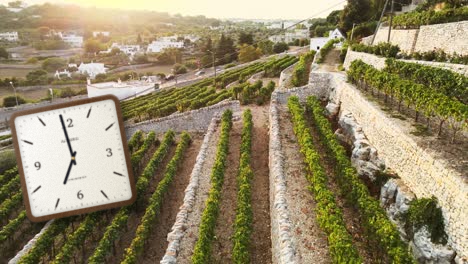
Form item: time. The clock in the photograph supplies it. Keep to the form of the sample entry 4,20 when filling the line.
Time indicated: 6,59
